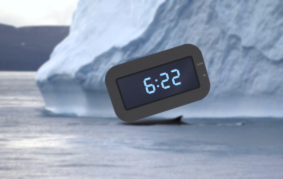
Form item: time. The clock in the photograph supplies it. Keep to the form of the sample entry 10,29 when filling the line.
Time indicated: 6,22
